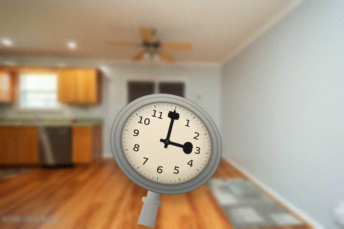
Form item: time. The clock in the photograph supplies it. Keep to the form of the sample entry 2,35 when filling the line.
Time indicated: 3,00
